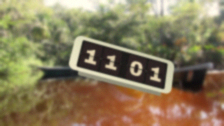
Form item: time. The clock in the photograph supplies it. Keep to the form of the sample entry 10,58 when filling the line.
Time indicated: 11,01
